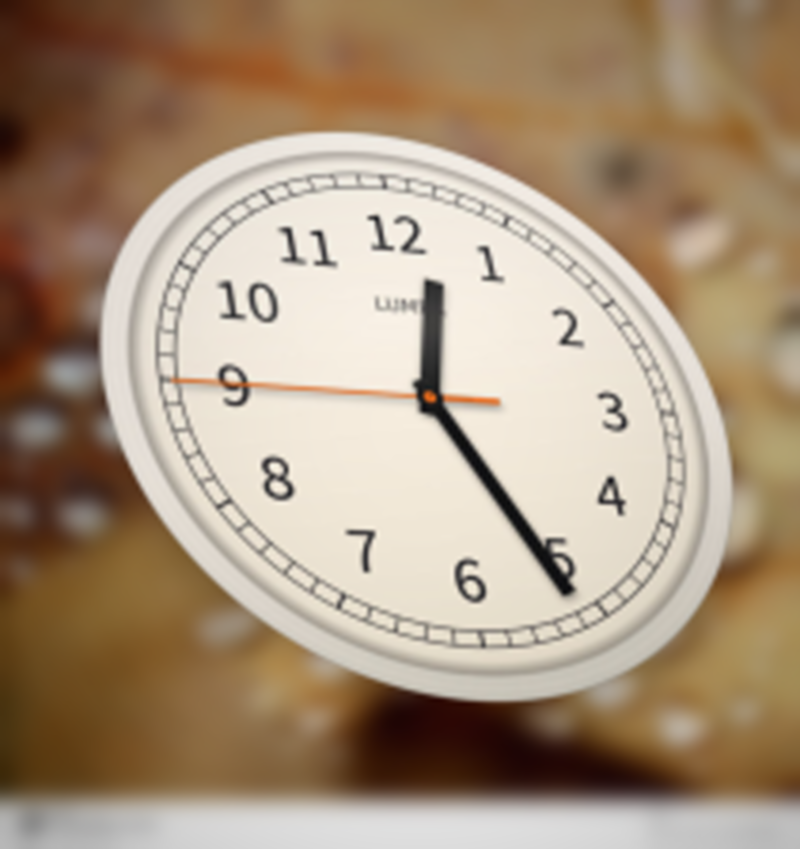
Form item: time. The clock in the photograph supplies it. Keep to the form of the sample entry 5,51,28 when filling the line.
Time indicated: 12,25,45
